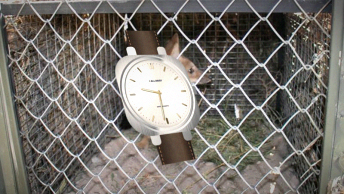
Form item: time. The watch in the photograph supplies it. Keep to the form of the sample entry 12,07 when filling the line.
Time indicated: 9,31
